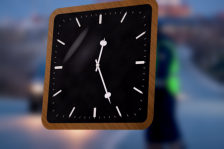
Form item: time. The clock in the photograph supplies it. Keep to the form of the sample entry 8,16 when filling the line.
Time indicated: 12,26
